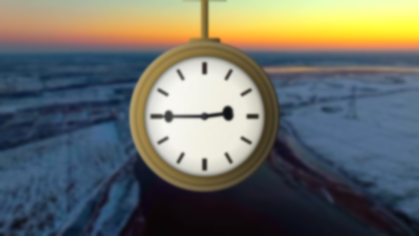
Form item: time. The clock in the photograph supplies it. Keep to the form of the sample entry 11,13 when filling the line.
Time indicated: 2,45
